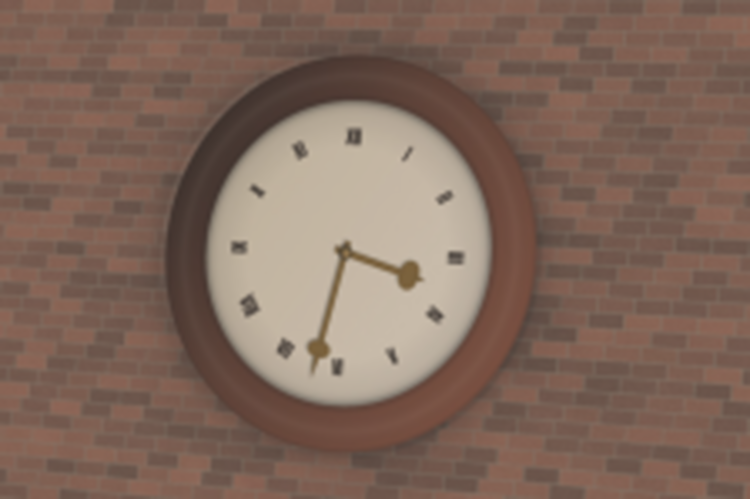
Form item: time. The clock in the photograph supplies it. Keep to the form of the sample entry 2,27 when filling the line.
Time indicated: 3,32
